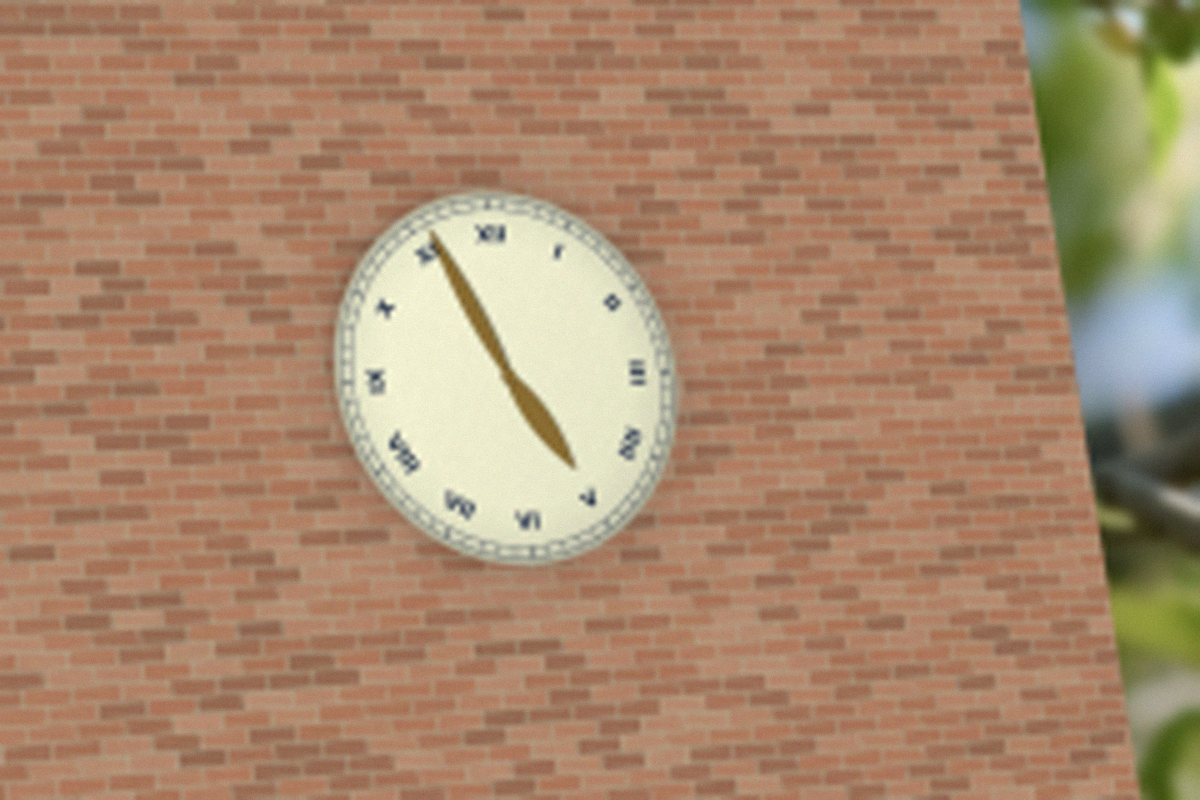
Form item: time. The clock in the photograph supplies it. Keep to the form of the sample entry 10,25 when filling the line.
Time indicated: 4,56
